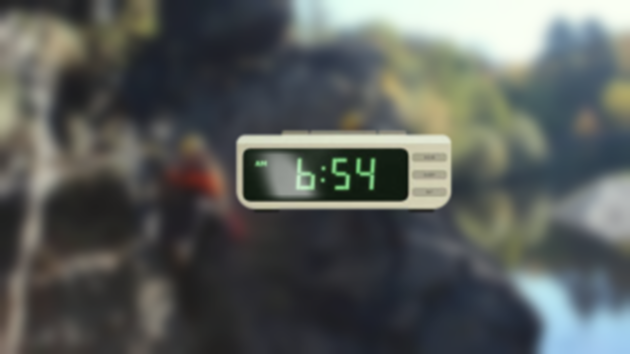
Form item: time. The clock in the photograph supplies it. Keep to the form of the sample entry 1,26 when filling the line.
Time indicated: 6,54
